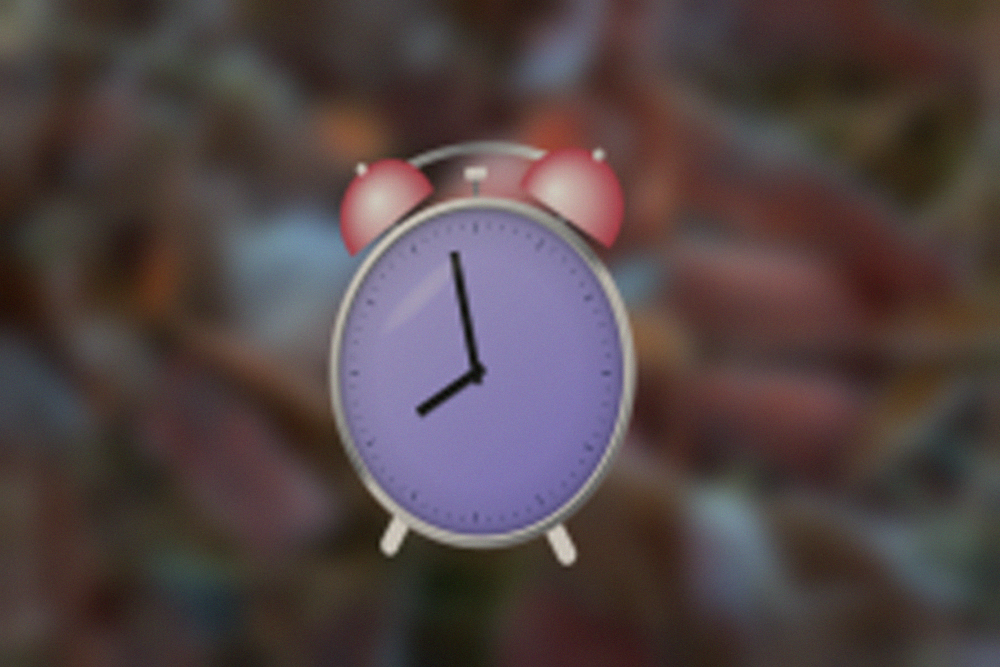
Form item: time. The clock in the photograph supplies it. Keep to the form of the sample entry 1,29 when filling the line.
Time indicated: 7,58
